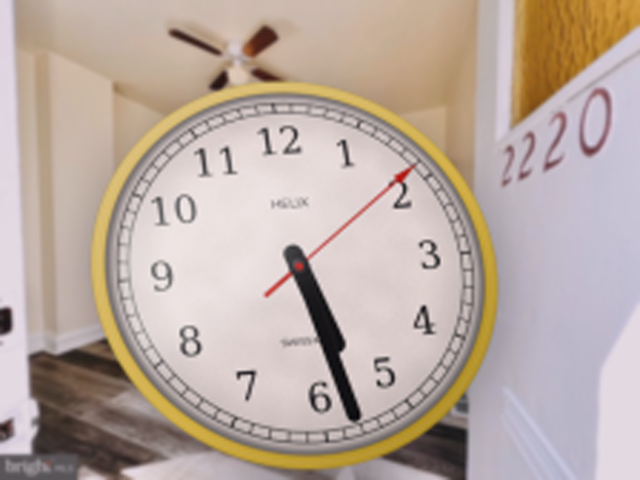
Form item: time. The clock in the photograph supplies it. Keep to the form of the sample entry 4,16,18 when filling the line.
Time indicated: 5,28,09
